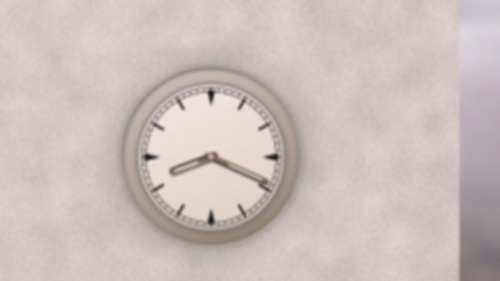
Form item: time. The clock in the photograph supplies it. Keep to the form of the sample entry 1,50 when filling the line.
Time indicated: 8,19
